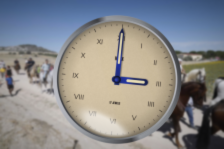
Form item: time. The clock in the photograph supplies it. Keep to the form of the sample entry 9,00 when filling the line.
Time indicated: 3,00
